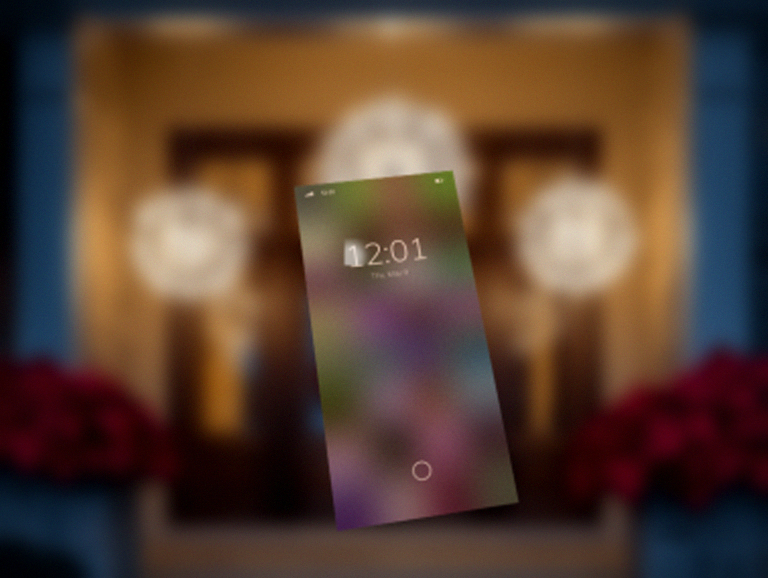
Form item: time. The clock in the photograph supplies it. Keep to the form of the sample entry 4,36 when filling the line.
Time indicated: 12,01
